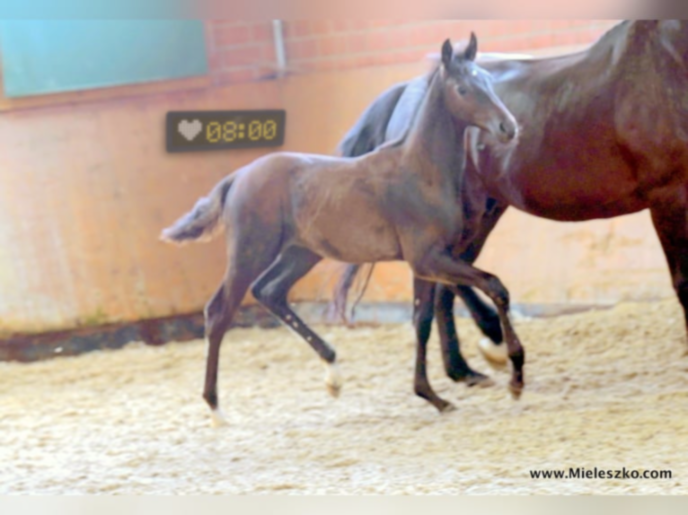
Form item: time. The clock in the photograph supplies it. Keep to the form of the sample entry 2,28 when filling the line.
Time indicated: 8,00
